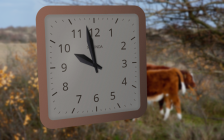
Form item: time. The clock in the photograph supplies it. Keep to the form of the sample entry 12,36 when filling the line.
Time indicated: 9,58
